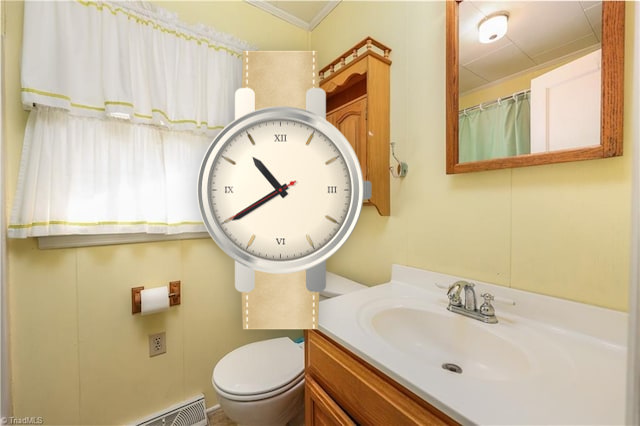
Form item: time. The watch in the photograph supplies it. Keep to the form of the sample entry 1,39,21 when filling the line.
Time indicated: 10,39,40
